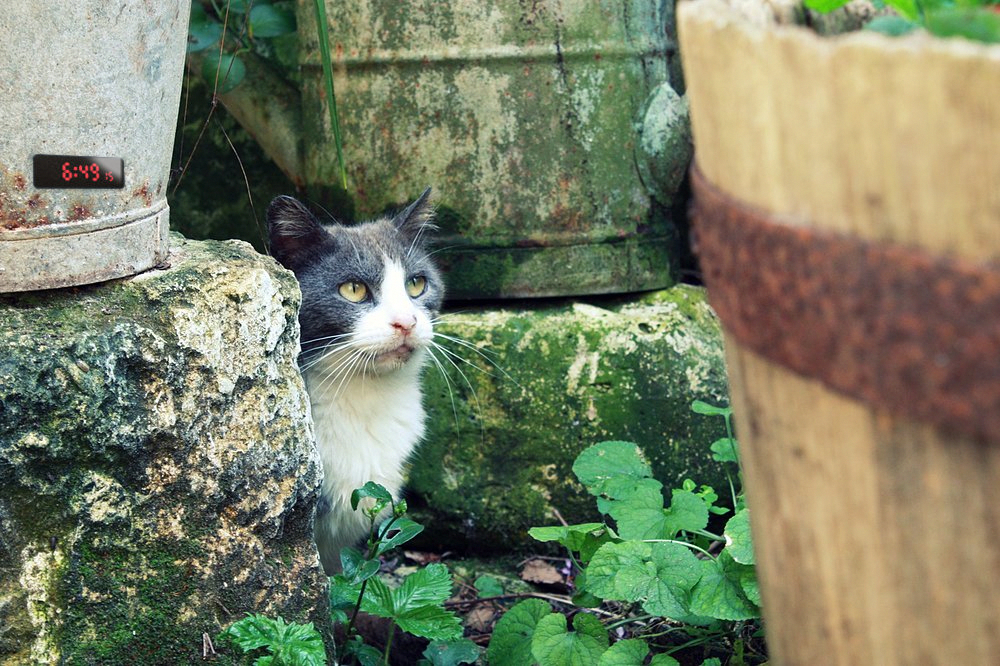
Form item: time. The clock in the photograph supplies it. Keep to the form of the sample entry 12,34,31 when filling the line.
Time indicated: 6,49,15
